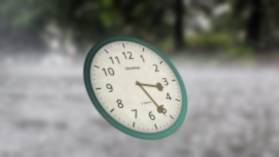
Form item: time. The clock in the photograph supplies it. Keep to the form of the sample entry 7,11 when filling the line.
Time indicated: 3,26
